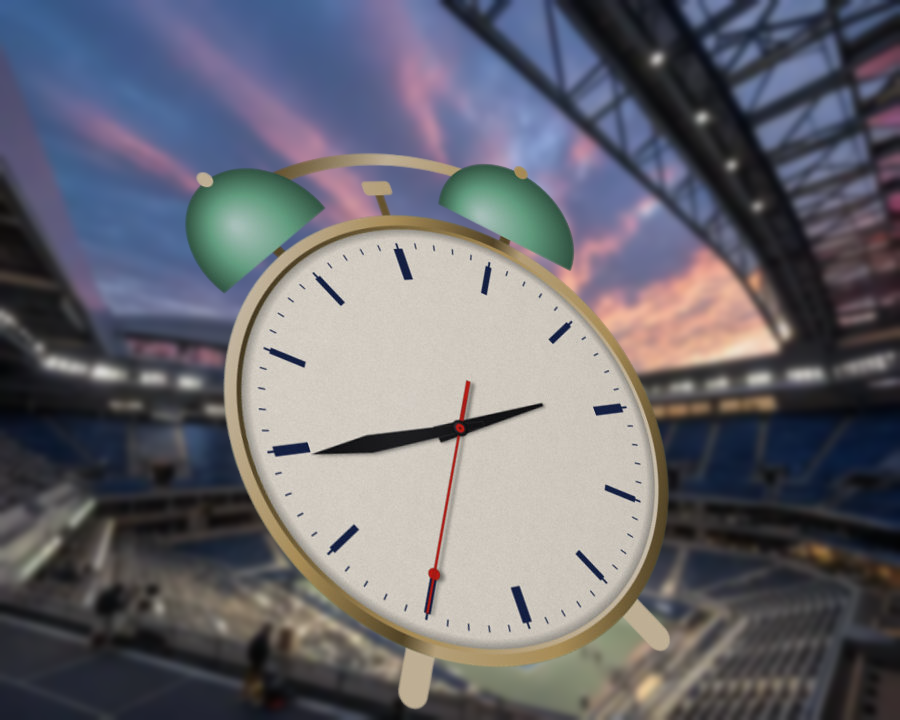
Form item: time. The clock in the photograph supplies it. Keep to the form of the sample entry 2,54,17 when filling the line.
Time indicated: 2,44,35
